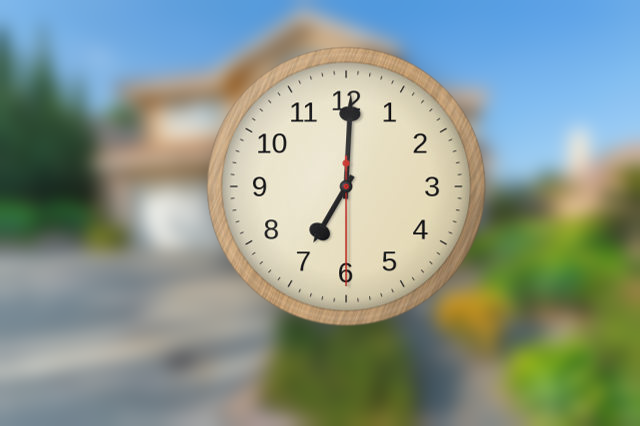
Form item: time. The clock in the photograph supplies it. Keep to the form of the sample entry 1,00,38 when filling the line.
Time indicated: 7,00,30
